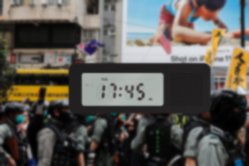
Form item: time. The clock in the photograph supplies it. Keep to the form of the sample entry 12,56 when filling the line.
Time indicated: 17,45
